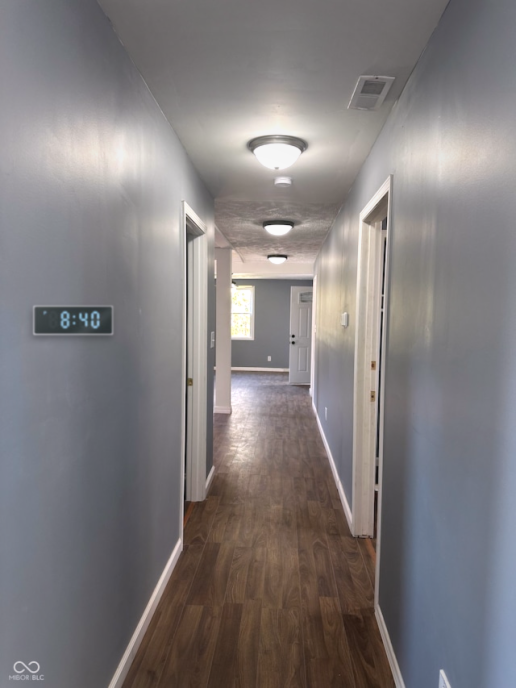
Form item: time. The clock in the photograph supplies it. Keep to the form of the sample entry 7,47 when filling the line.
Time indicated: 8,40
